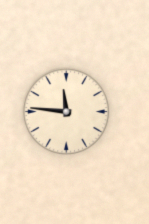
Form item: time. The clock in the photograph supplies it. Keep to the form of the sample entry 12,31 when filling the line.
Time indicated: 11,46
